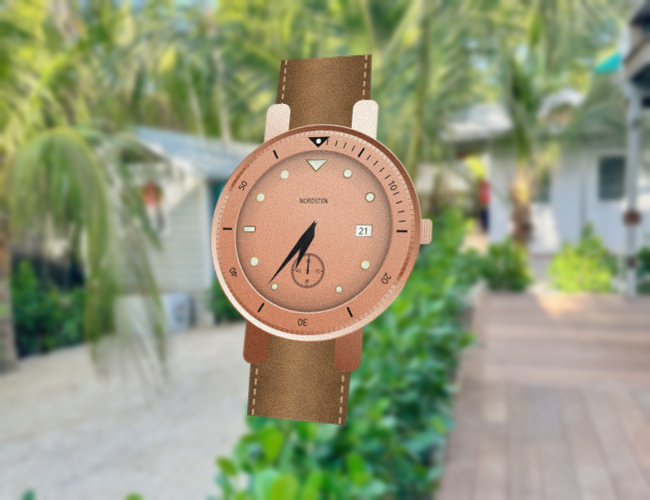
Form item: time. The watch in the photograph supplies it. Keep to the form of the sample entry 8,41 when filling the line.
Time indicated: 6,36
